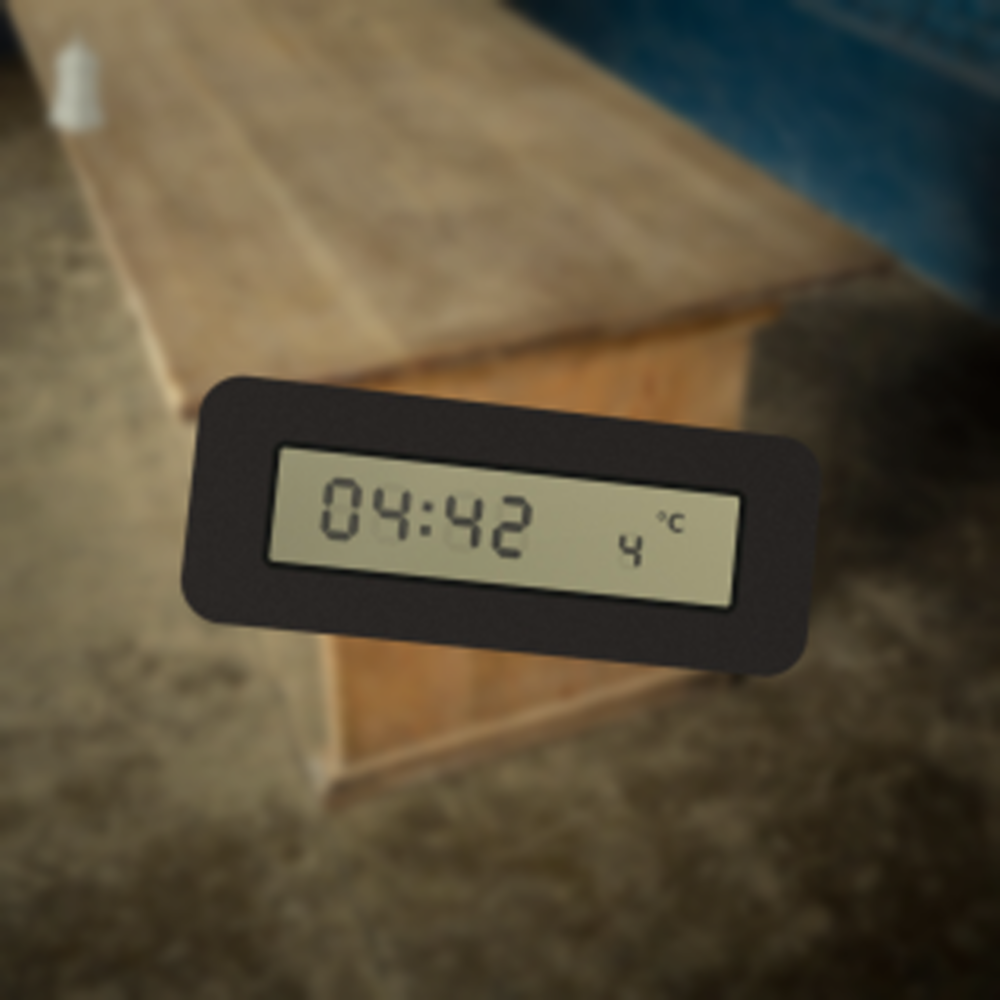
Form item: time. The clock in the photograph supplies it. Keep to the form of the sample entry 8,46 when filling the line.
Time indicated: 4,42
